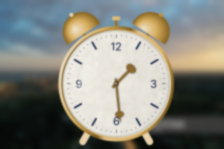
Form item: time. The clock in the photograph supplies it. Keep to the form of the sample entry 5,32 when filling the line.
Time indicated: 1,29
